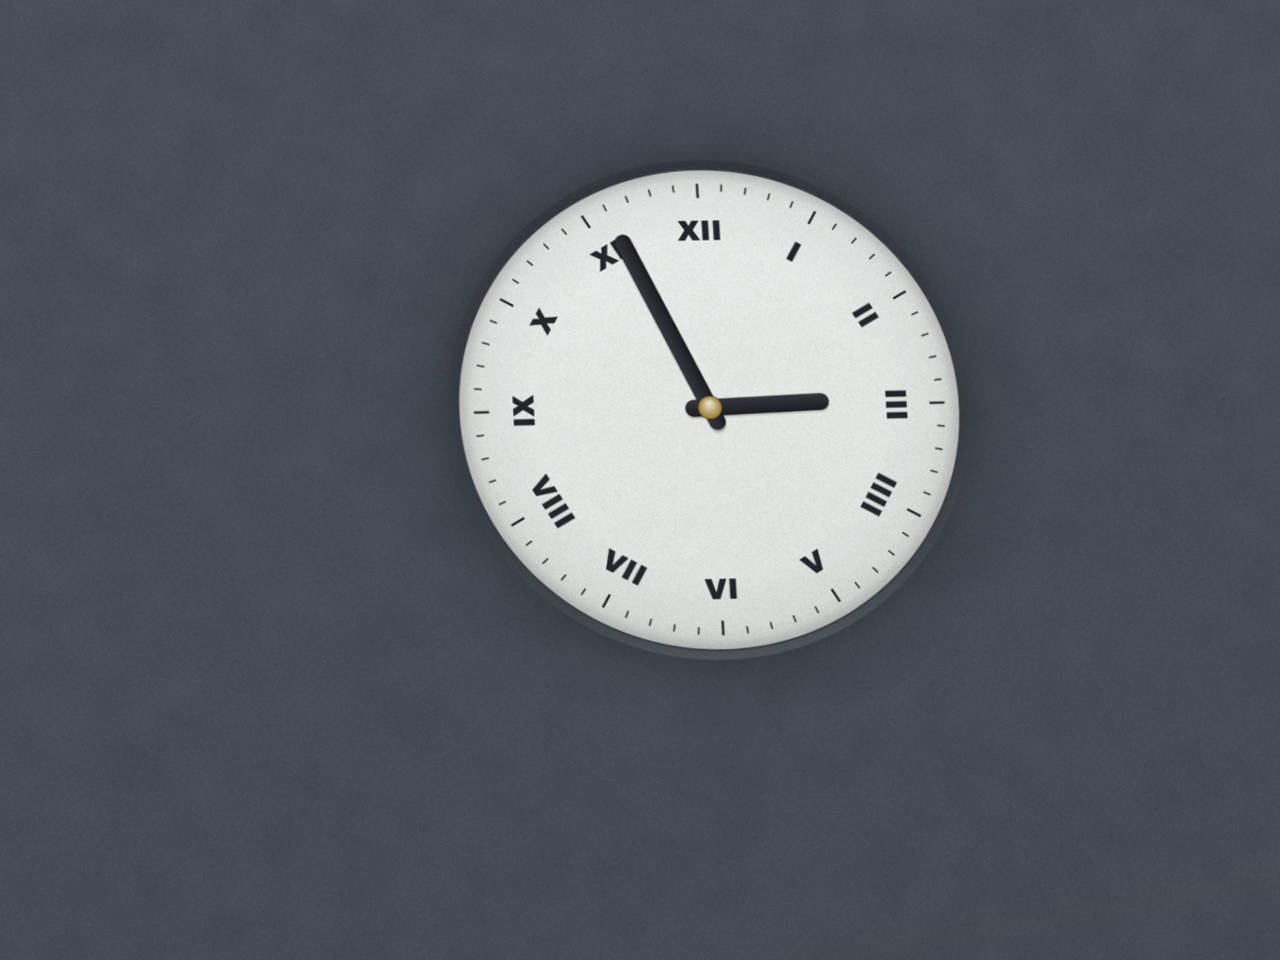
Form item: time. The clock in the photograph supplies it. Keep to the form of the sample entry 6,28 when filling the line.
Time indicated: 2,56
